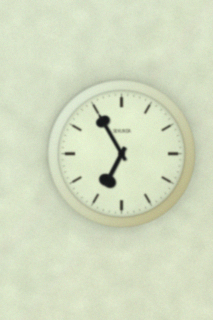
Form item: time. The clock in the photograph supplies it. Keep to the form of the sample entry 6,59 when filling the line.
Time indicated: 6,55
